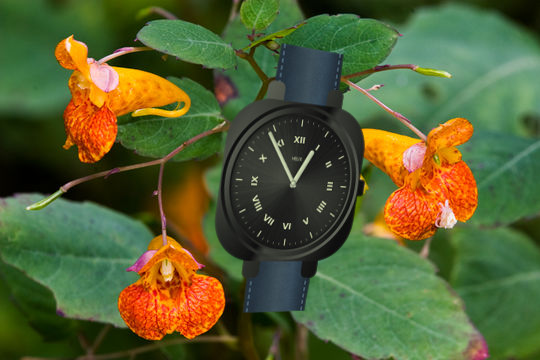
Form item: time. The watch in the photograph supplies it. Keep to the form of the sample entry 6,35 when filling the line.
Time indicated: 12,54
